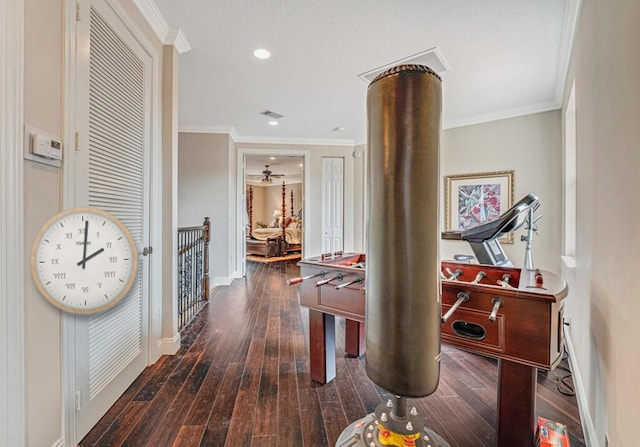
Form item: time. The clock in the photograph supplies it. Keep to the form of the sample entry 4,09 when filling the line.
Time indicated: 2,01
